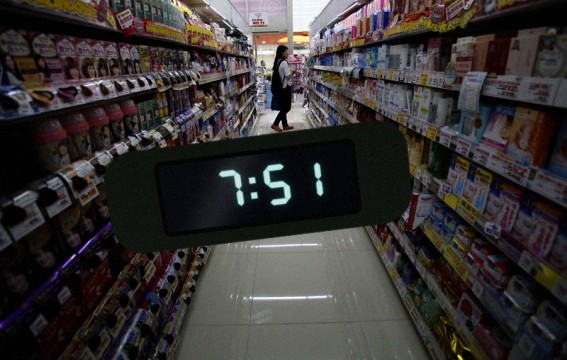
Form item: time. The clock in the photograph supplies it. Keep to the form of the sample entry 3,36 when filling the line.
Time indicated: 7,51
